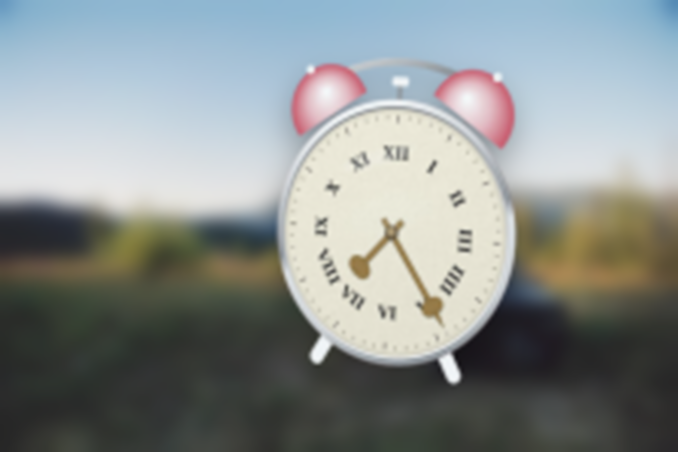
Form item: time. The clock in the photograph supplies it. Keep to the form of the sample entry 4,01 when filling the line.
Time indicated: 7,24
